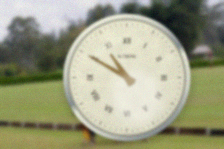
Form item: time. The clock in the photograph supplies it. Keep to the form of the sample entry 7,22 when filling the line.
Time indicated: 10,50
